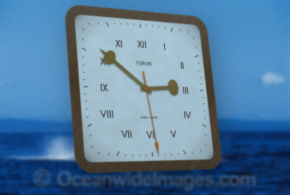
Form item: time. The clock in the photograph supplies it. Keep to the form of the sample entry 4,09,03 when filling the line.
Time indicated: 2,51,29
